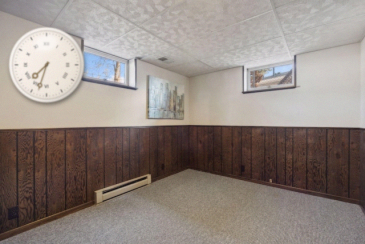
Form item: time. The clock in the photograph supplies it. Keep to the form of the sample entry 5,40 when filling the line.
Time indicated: 7,33
